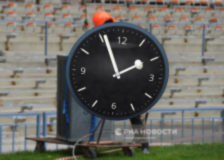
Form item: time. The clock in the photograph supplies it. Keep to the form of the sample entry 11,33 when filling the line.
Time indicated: 1,56
